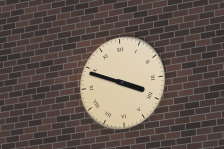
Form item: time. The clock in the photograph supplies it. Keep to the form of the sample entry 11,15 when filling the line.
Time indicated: 3,49
